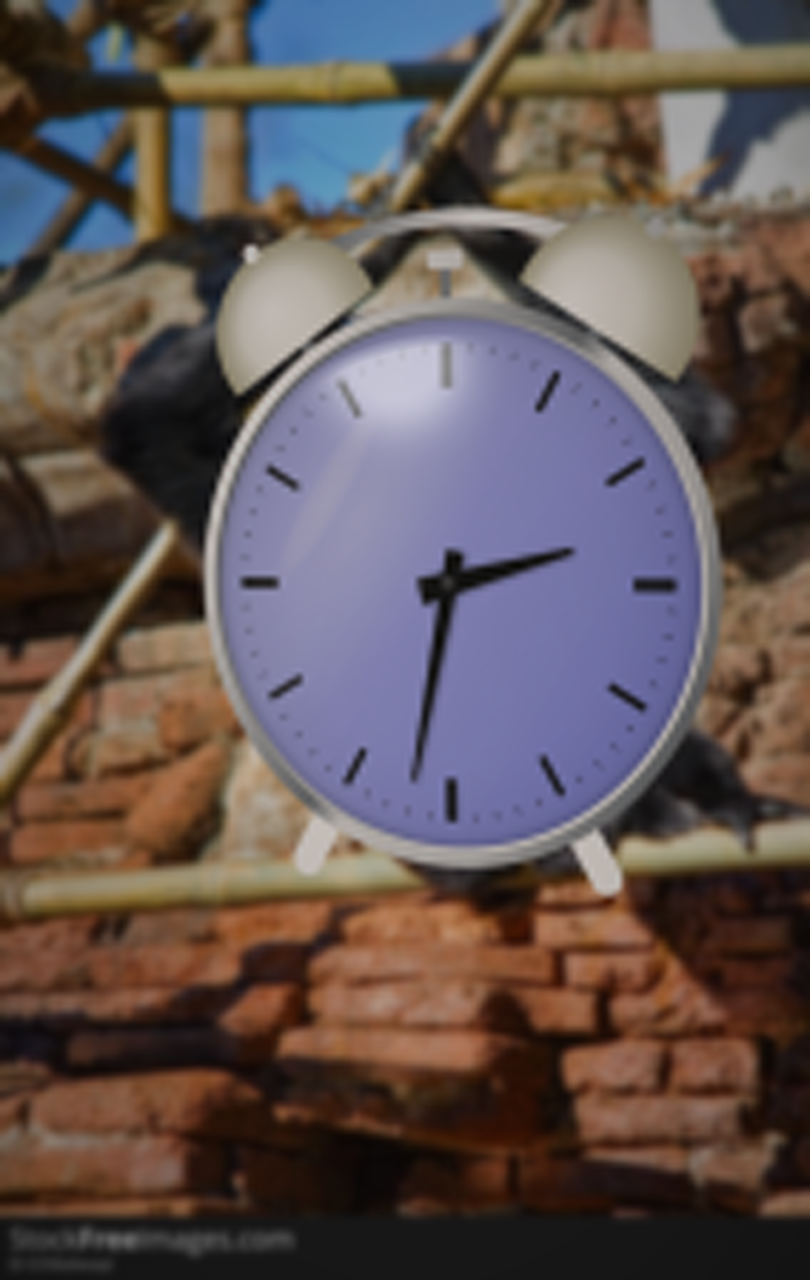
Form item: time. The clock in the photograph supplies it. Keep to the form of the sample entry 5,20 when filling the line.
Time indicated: 2,32
